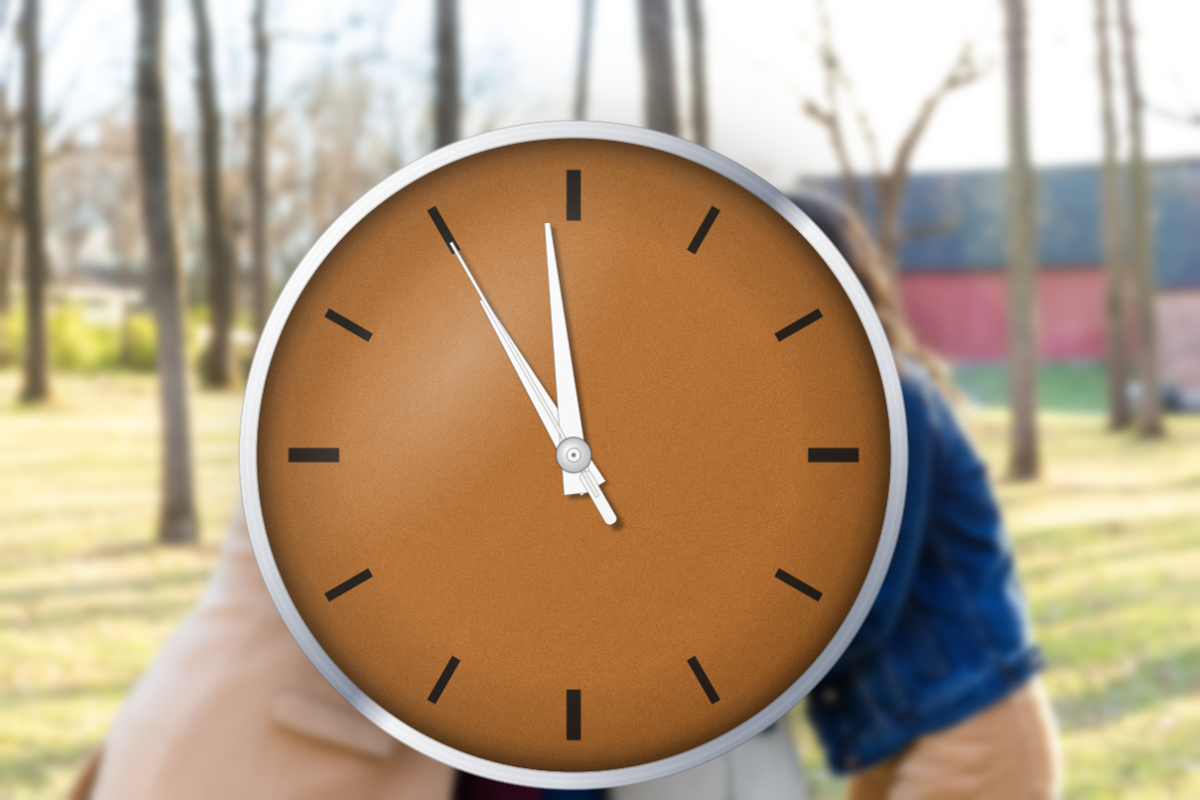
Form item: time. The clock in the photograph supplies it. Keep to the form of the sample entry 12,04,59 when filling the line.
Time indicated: 10,58,55
